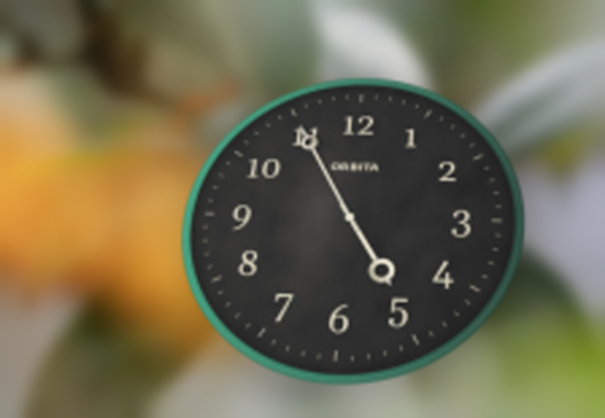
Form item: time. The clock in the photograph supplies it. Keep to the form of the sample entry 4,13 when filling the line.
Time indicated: 4,55
